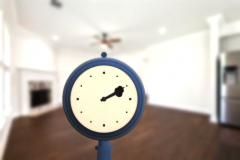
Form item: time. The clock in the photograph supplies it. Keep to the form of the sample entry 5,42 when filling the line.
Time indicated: 2,10
